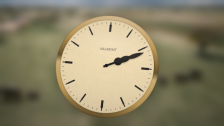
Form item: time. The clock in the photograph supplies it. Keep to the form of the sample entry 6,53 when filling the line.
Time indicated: 2,11
